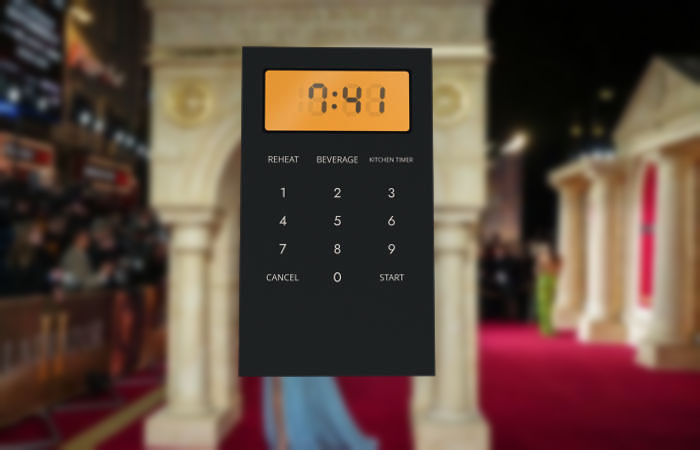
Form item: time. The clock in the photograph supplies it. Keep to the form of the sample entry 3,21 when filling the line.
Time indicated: 7,41
